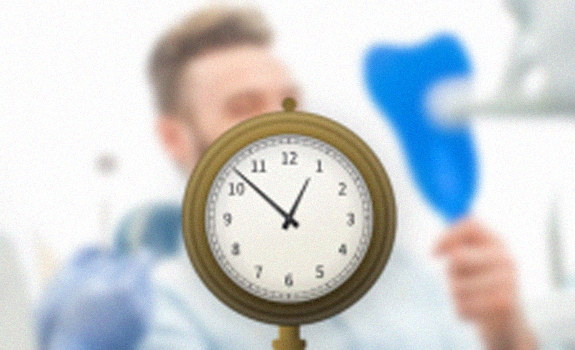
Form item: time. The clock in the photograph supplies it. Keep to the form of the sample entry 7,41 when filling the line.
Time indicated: 12,52
